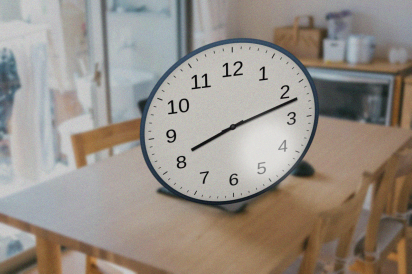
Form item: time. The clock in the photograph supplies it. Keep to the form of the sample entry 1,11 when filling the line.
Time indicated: 8,12
